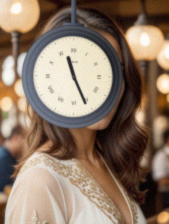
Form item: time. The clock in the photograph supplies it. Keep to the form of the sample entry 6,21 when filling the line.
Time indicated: 11,26
